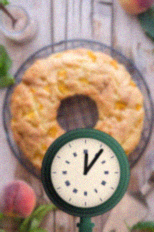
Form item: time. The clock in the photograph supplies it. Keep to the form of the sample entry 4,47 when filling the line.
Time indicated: 12,06
